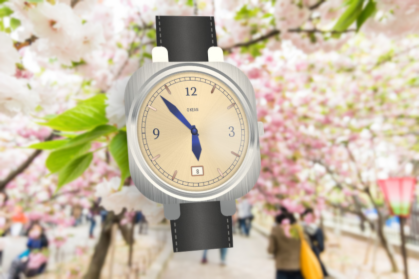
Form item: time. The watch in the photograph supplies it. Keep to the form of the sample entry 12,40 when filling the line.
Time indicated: 5,53
